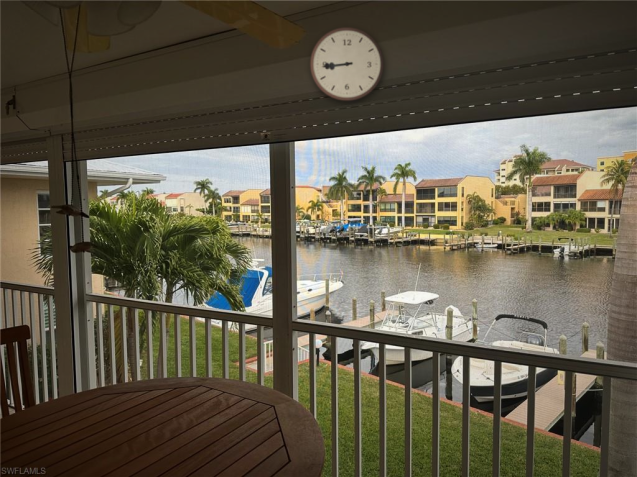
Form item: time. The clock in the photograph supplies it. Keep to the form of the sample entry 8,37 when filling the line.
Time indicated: 8,44
